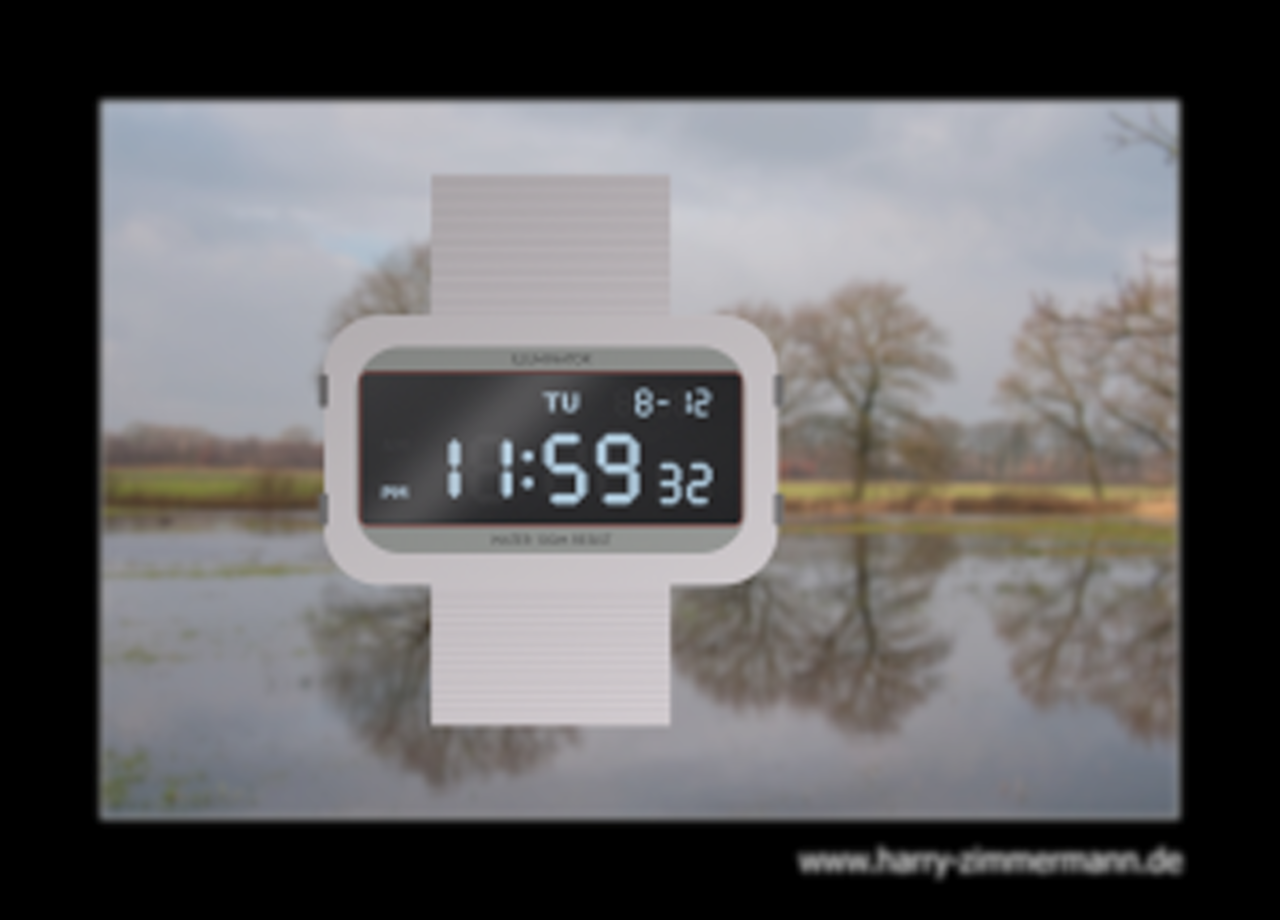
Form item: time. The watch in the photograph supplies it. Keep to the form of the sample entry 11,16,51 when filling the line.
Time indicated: 11,59,32
